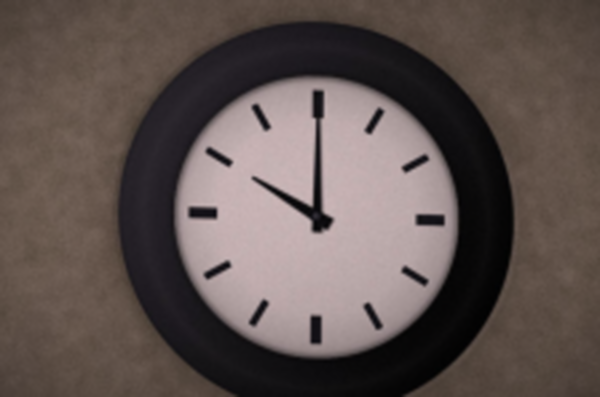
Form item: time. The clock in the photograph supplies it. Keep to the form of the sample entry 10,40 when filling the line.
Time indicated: 10,00
